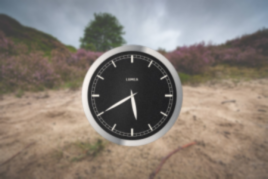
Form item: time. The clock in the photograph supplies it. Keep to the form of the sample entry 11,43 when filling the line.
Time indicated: 5,40
